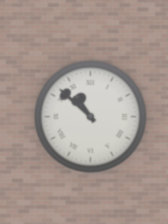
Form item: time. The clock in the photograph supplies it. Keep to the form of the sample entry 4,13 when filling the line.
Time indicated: 10,52
